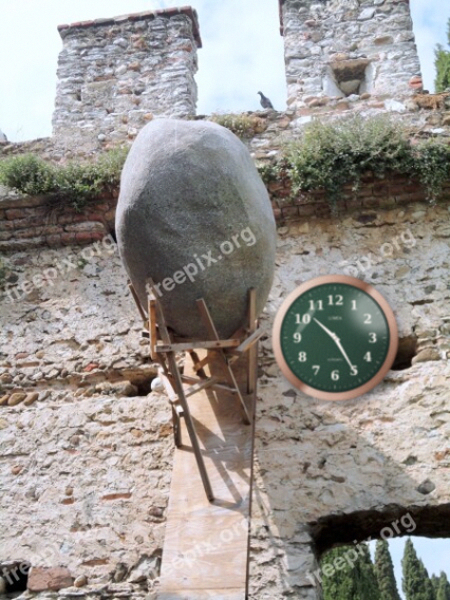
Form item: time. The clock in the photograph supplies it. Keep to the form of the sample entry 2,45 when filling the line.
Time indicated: 10,25
